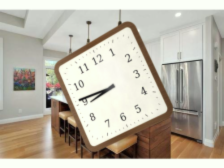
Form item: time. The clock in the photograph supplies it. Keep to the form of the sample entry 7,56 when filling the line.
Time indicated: 8,46
